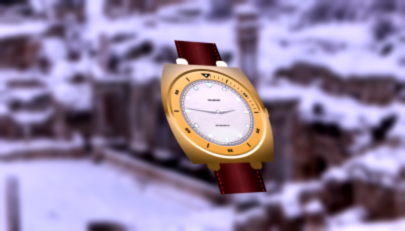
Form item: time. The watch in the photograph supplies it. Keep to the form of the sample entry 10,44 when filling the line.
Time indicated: 2,46
